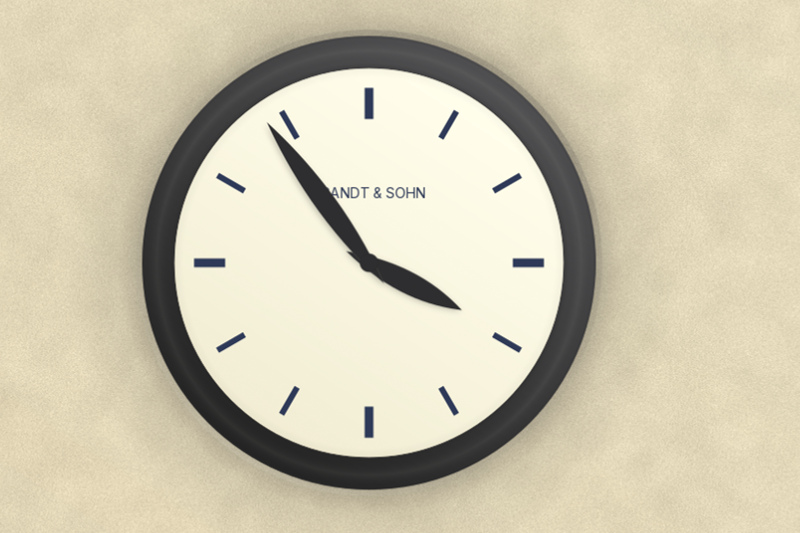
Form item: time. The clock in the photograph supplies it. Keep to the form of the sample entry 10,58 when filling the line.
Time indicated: 3,54
